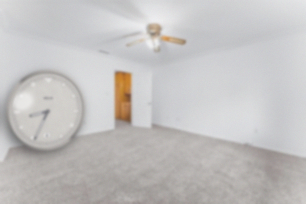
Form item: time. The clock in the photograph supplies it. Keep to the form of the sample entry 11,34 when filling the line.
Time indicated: 8,34
